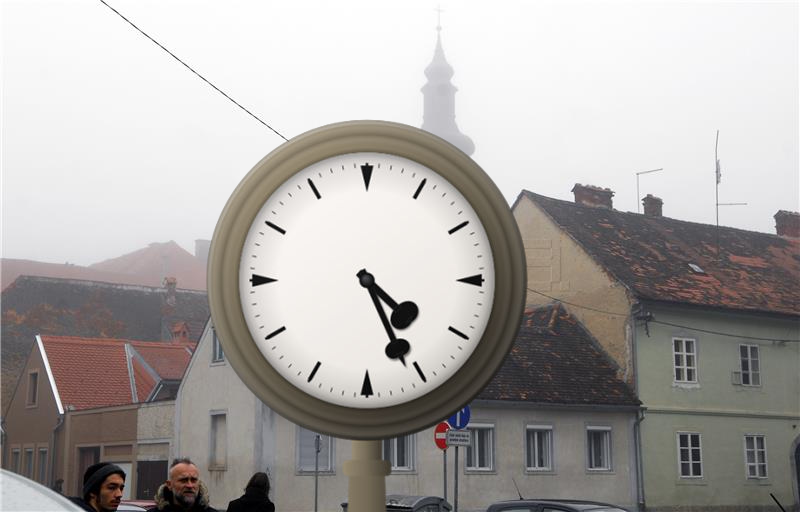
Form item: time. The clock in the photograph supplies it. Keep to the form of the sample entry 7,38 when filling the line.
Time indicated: 4,26
